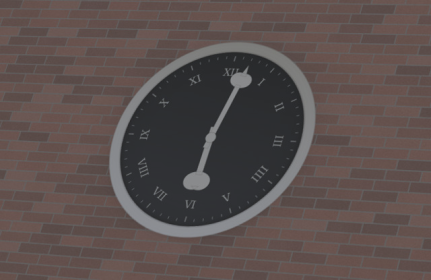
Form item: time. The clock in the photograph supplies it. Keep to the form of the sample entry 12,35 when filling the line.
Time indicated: 6,02
